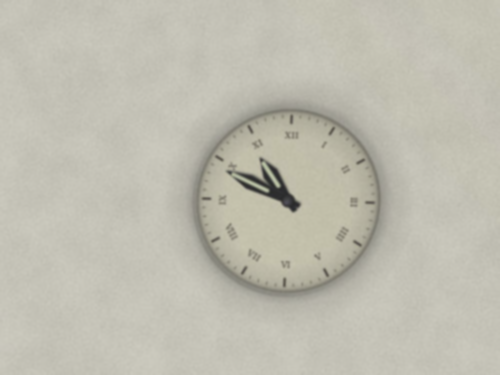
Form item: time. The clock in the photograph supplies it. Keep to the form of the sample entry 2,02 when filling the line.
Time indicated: 10,49
